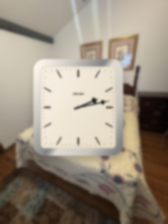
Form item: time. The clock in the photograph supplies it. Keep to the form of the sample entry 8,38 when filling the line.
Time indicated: 2,13
